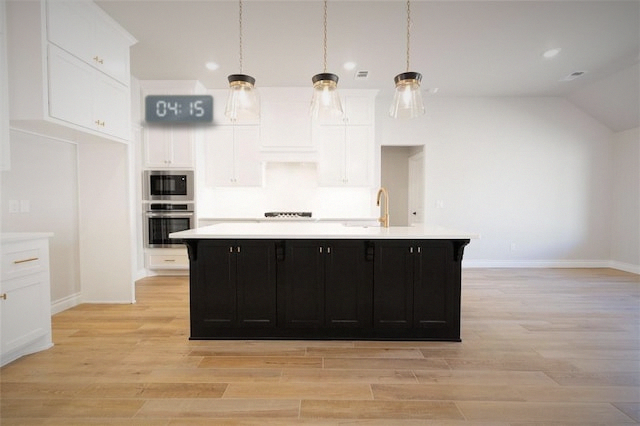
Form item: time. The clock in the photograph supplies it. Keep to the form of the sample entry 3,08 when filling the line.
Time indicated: 4,15
